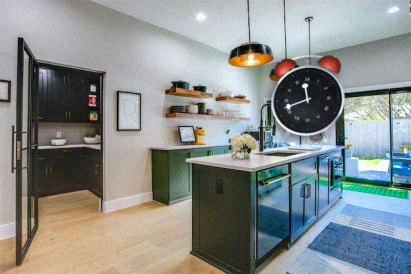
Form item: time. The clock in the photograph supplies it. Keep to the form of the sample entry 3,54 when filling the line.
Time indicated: 11,42
